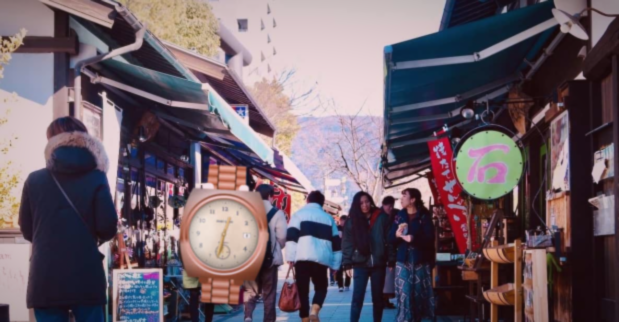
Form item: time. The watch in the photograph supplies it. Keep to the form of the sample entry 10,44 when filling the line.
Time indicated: 12,32
